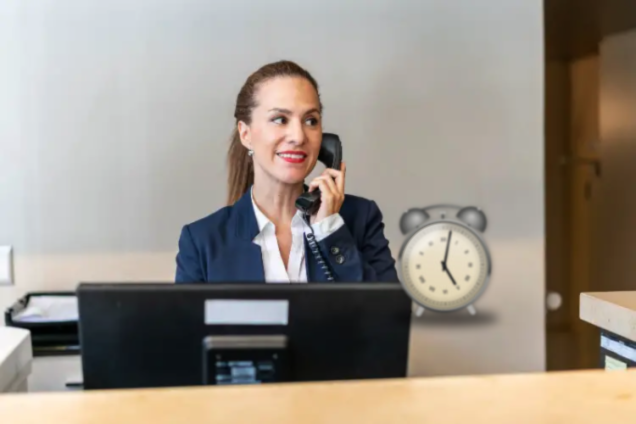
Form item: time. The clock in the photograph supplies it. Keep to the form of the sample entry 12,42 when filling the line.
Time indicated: 5,02
